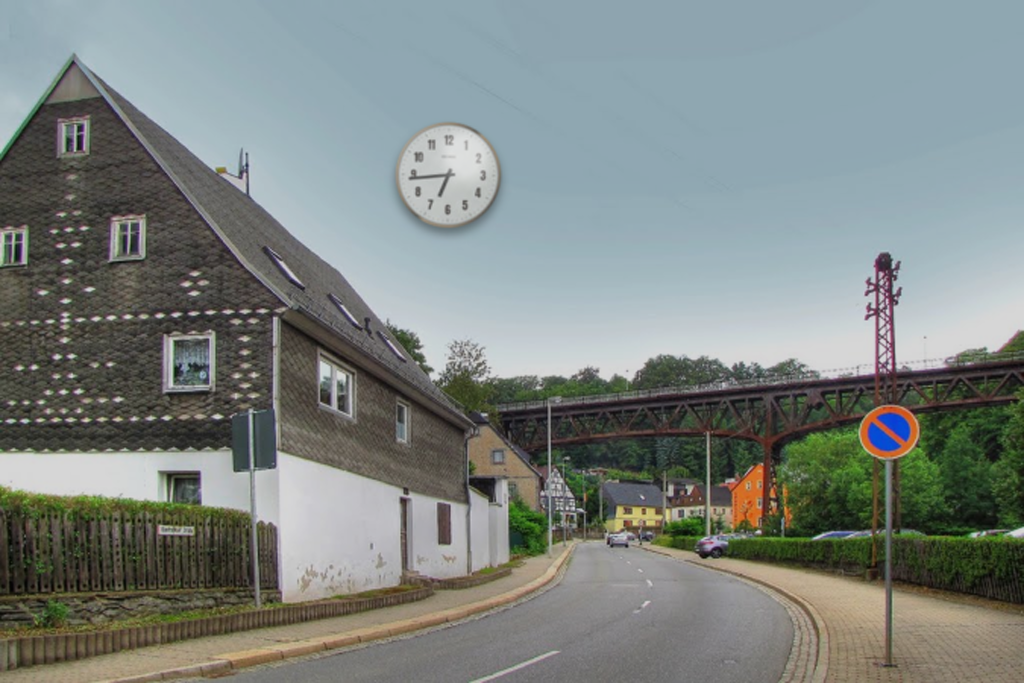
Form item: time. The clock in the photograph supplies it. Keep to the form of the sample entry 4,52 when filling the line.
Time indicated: 6,44
